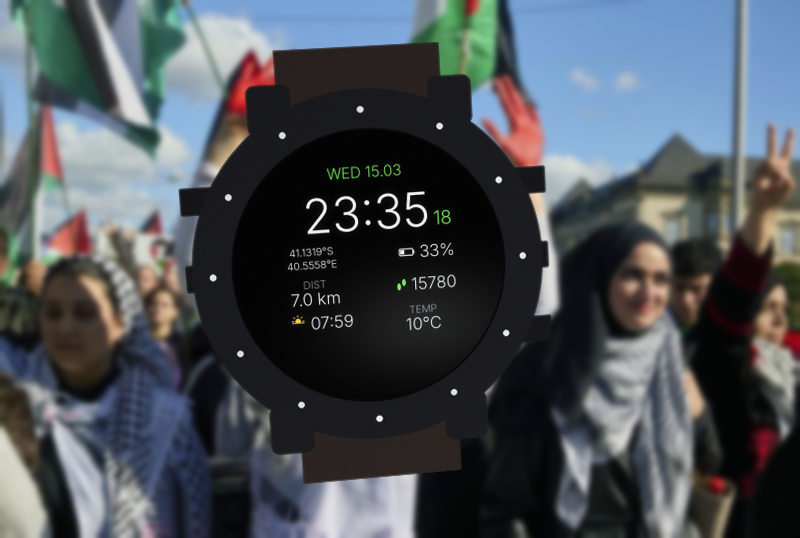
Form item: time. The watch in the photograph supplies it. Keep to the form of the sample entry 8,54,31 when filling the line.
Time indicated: 23,35,18
